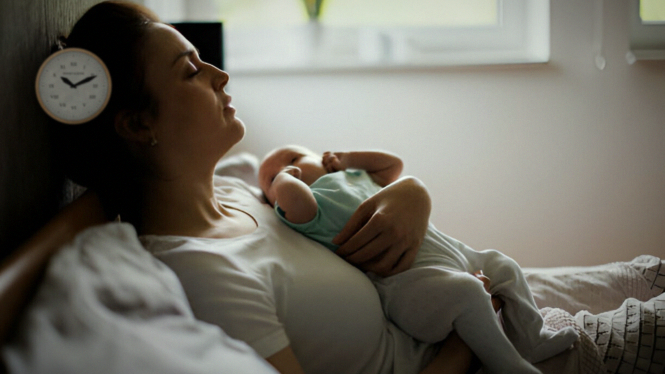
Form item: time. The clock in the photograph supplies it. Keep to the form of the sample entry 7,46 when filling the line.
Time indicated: 10,11
